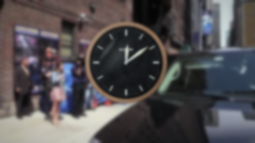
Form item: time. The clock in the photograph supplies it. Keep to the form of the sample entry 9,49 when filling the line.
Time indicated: 12,09
